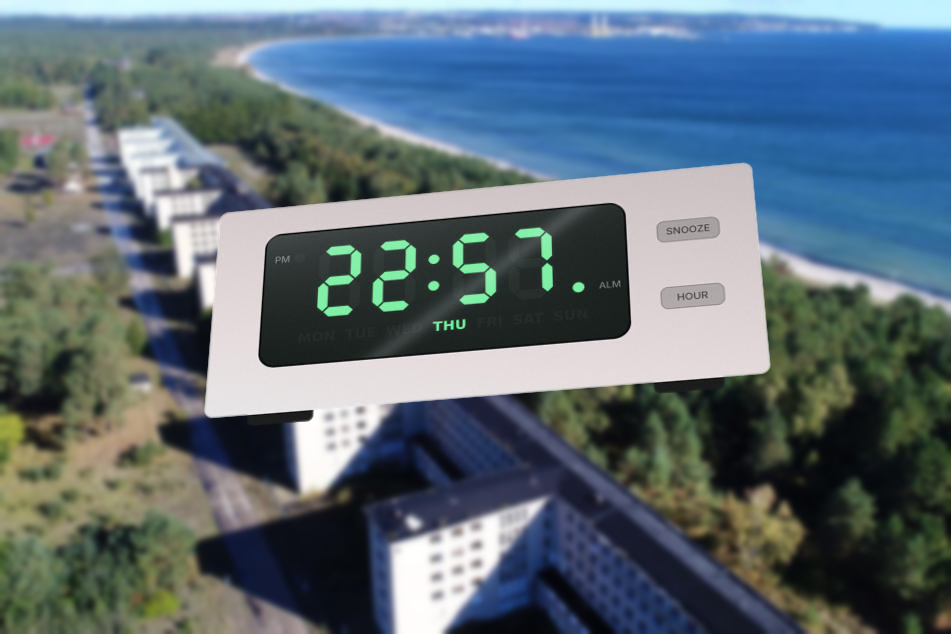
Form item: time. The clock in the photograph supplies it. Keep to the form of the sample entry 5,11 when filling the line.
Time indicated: 22,57
